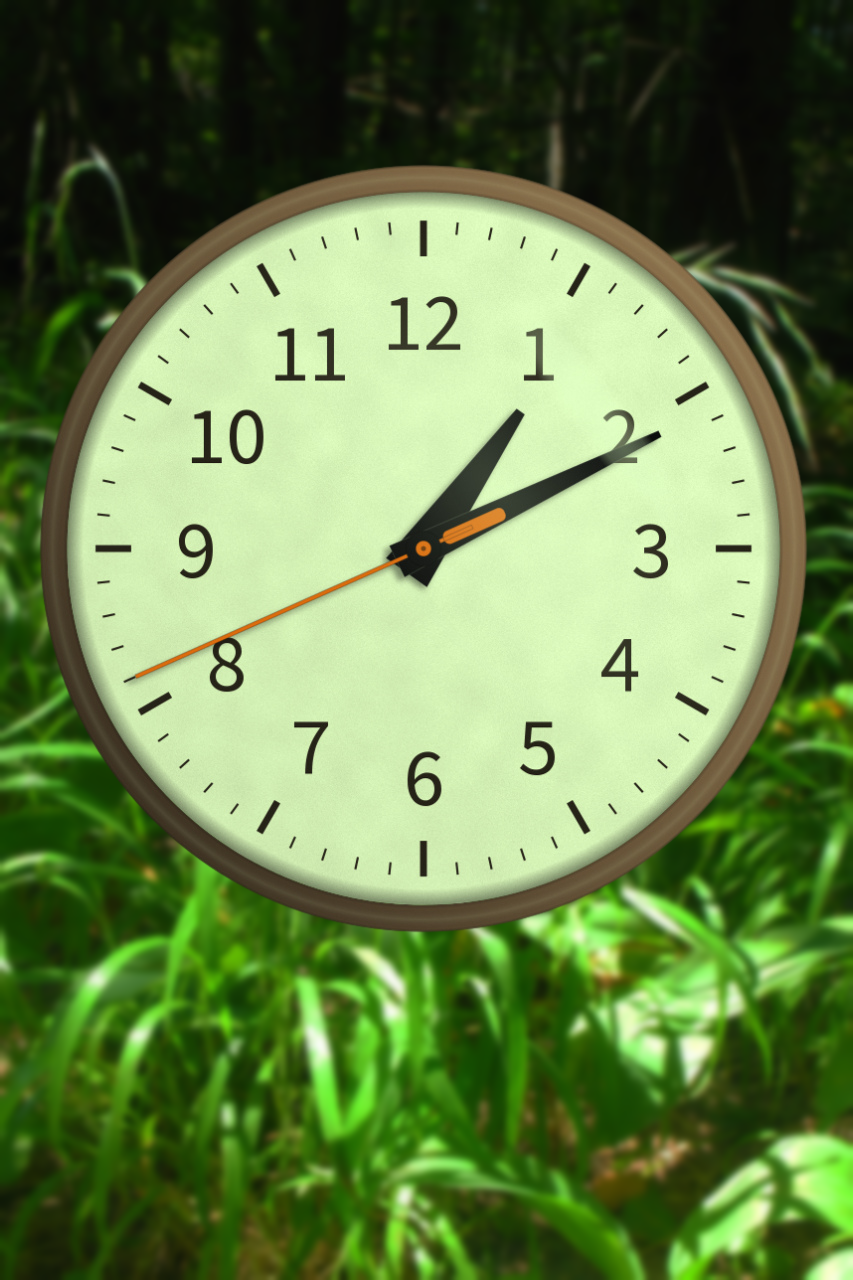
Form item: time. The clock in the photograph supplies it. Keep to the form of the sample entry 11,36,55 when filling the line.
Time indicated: 1,10,41
